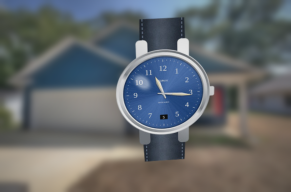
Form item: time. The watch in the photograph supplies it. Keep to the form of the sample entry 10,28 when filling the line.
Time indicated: 11,16
